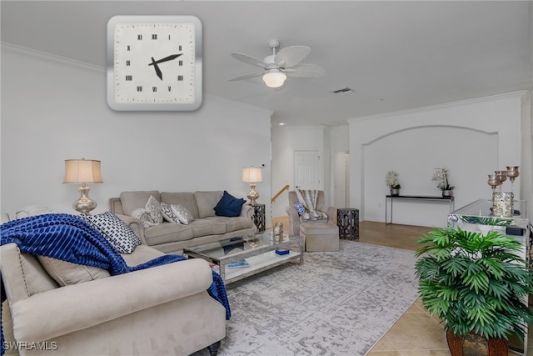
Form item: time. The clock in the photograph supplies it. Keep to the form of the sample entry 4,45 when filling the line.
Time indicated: 5,12
